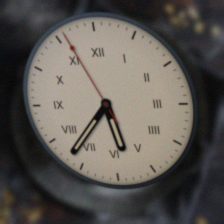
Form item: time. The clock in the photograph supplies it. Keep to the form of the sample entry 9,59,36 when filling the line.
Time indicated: 5,36,56
